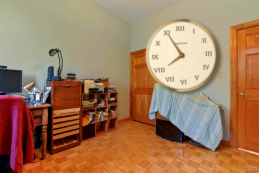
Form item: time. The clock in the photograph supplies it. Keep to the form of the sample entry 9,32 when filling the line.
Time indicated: 7,55
